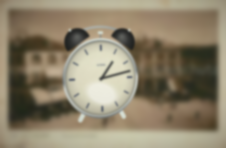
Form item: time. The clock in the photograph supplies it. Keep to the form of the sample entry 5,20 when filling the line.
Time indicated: 1,13
